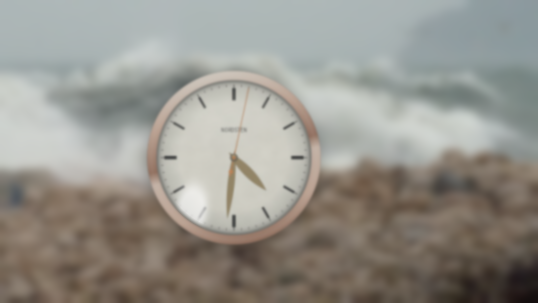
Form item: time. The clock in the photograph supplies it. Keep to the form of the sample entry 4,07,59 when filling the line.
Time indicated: 4,31,02
